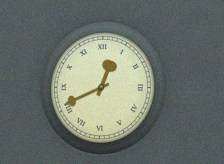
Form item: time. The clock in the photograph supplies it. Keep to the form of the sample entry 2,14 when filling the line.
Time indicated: 12,41
